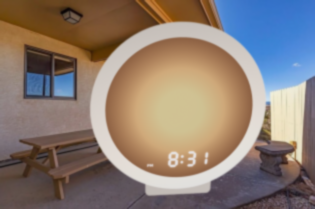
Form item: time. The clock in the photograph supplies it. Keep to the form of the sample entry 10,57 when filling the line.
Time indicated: 8,31
